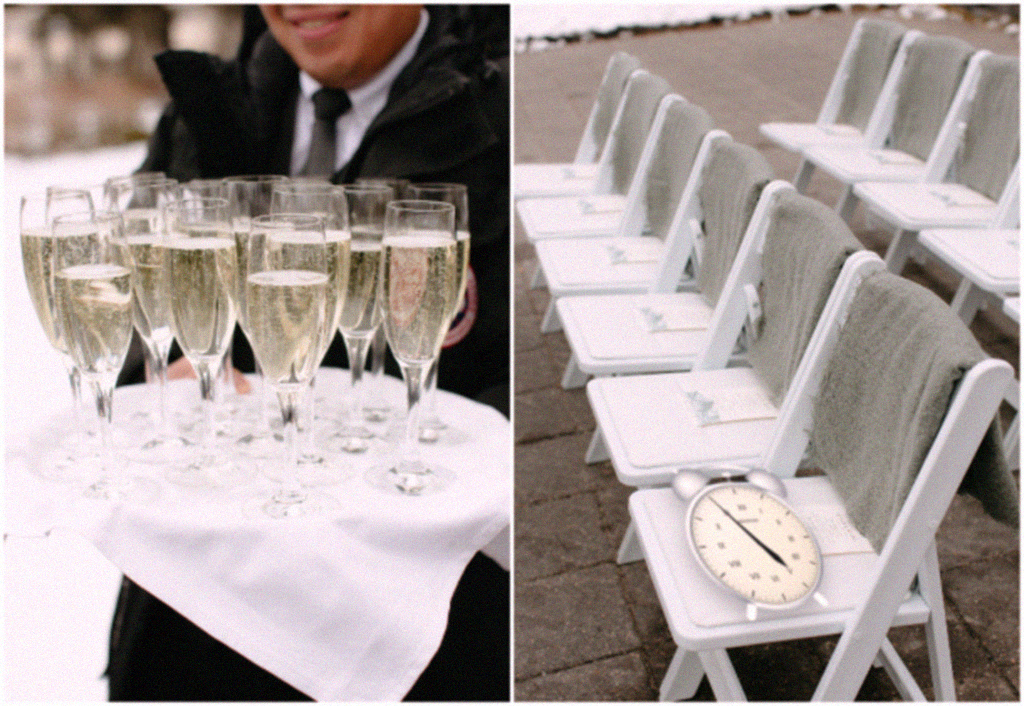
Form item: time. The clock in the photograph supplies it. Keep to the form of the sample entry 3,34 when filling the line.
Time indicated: 4,55
